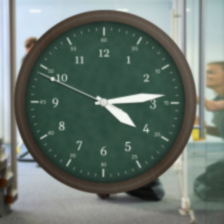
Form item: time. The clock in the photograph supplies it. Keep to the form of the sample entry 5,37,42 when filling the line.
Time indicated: 4,13,49
